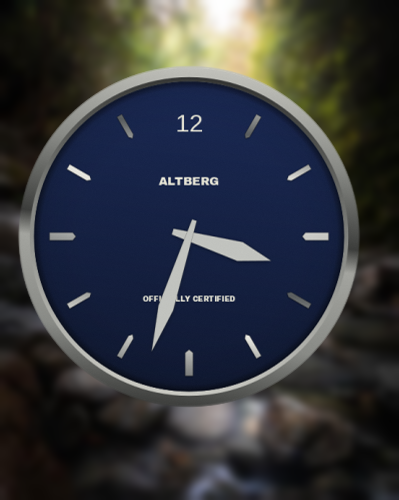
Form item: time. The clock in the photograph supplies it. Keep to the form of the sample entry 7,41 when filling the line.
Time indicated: 3,33
